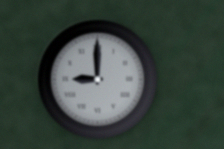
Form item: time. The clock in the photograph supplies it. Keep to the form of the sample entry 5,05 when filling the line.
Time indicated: 9,00
